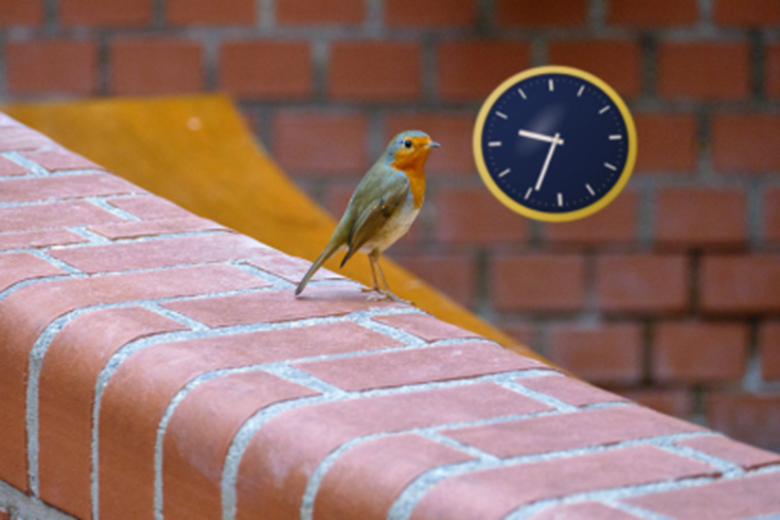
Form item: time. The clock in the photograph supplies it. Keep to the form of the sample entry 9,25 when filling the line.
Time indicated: 9,34
